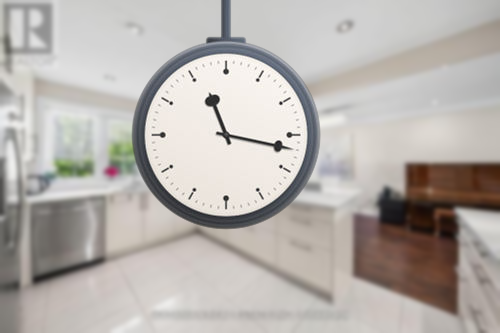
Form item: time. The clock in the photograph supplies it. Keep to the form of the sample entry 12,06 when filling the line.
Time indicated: 11,17
